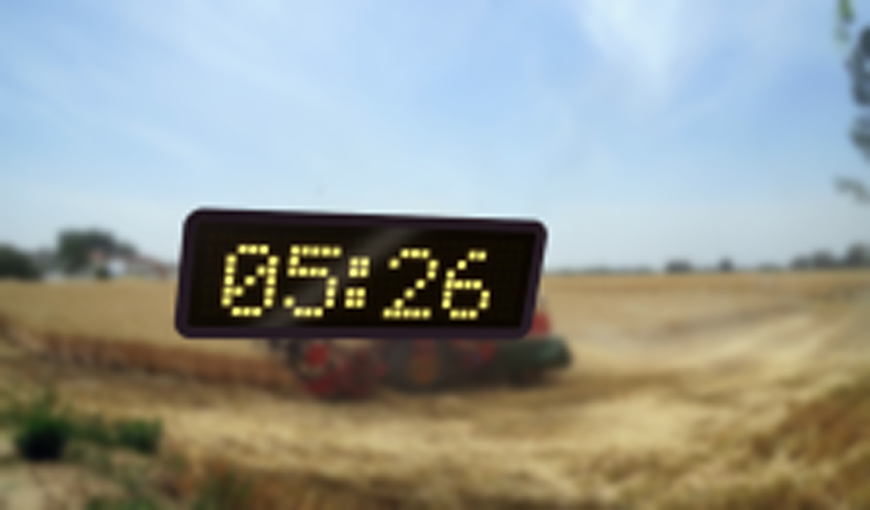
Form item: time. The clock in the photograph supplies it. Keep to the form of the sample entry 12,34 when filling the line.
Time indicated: 5,26
